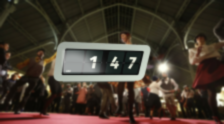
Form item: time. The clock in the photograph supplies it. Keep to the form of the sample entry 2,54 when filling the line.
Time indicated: 1,47
